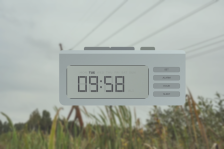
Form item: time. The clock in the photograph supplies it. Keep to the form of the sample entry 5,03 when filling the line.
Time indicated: 9,58
